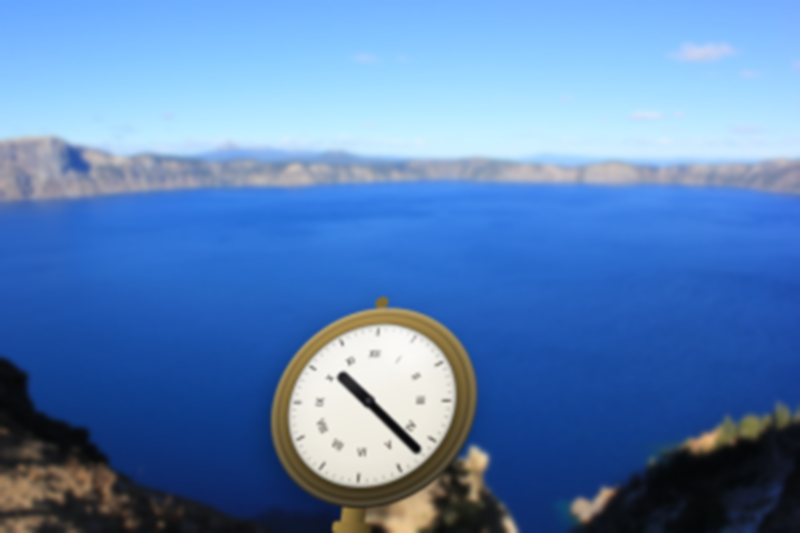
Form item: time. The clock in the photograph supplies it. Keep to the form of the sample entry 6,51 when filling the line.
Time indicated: 10,22
